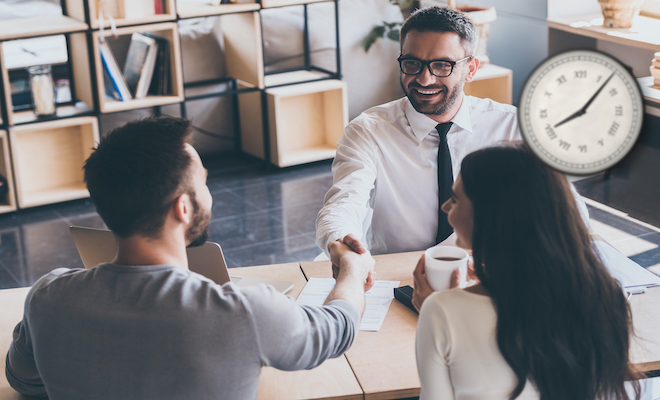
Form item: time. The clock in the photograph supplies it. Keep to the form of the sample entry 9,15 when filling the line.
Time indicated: 8,07
